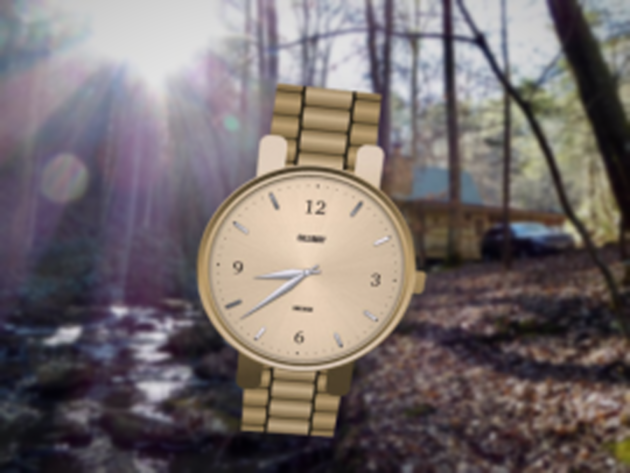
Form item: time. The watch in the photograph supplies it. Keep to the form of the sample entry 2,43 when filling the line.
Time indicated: 8,38
